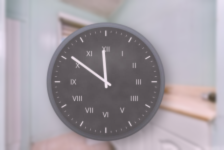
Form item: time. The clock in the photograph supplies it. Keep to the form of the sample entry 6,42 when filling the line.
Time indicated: 11,51
